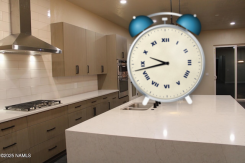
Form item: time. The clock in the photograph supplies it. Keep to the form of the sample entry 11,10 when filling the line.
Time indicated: 9,43
